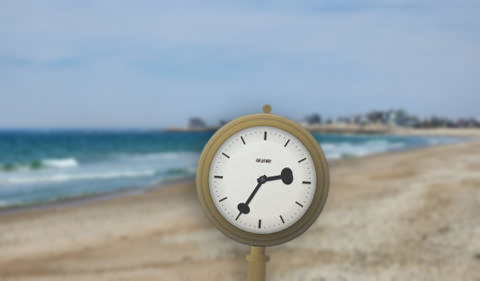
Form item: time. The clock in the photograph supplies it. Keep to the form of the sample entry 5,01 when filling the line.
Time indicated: 2,35
